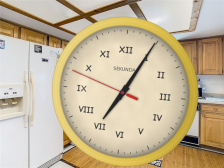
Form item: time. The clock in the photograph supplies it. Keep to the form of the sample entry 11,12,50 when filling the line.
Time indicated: 7,04,48
